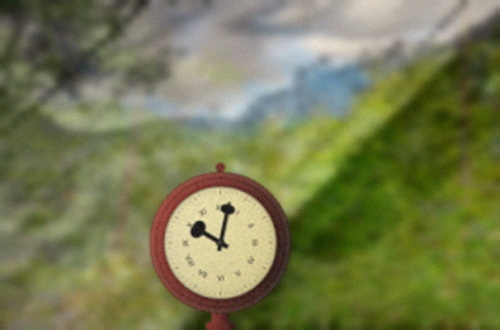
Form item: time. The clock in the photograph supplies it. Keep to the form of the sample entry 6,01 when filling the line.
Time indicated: 10,02
